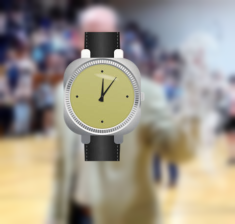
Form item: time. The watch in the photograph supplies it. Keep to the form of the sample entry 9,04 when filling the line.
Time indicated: 12,06
